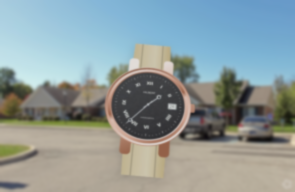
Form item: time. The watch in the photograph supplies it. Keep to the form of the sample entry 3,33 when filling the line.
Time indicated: 1,37
